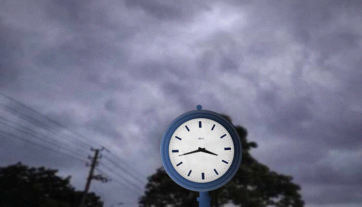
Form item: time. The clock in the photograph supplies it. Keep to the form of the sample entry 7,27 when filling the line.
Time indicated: 3,43
